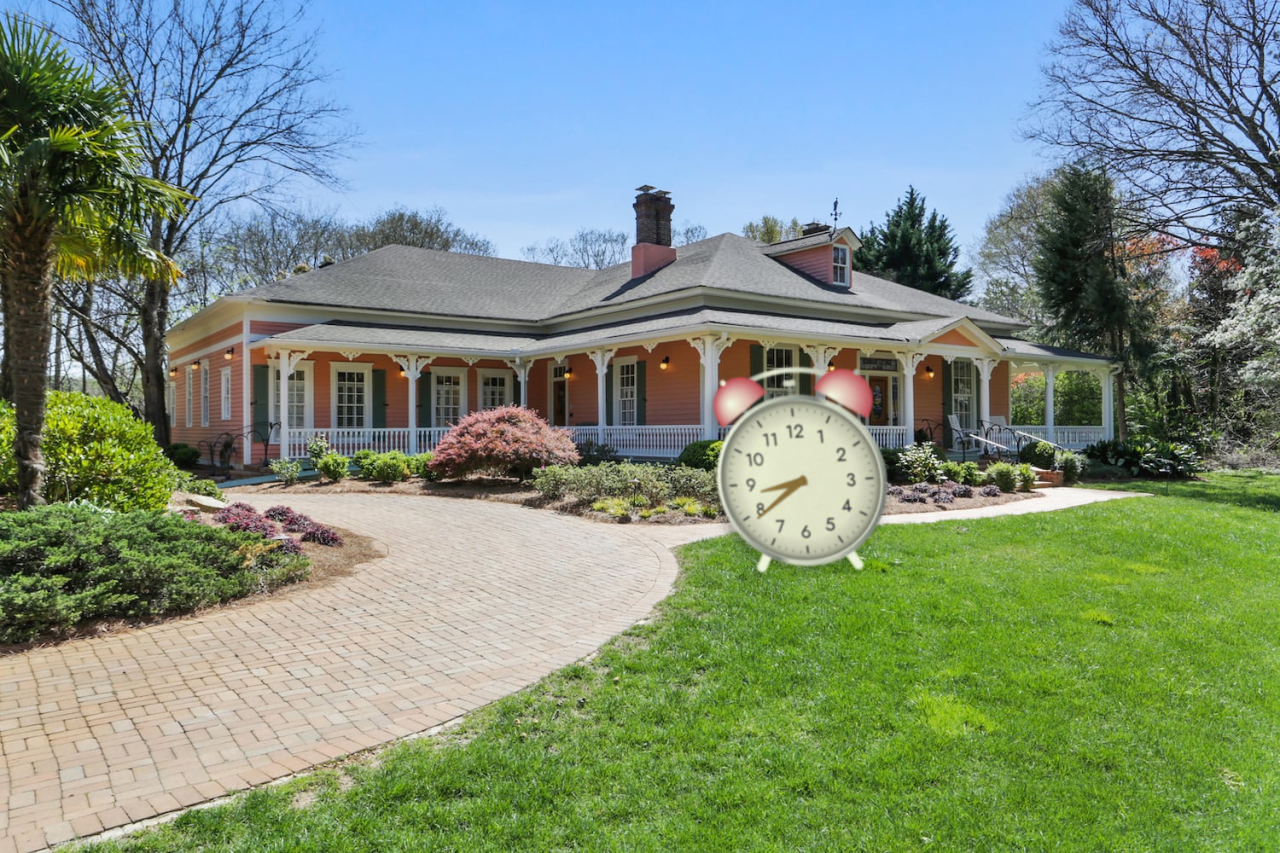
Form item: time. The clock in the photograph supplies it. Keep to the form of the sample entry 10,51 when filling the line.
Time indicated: 8,39
